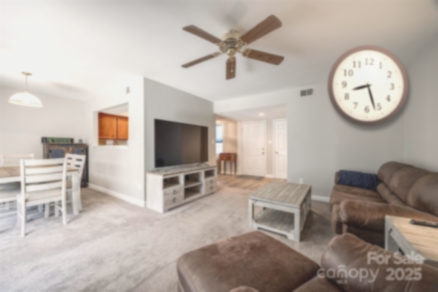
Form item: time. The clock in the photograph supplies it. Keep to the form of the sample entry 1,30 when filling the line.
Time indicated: 8,27
